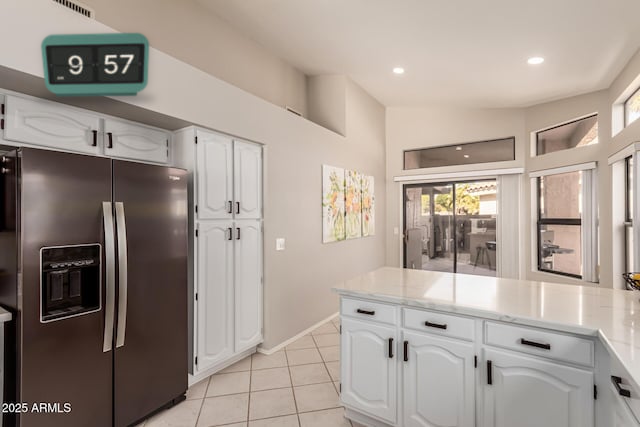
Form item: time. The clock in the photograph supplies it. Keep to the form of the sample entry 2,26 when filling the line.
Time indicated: 9,57
